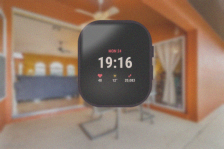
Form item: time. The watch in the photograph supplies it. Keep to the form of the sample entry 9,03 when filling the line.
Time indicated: 19,16
